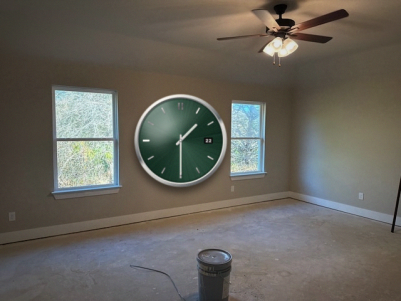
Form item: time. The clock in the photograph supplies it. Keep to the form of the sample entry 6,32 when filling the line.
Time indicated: 1,30
